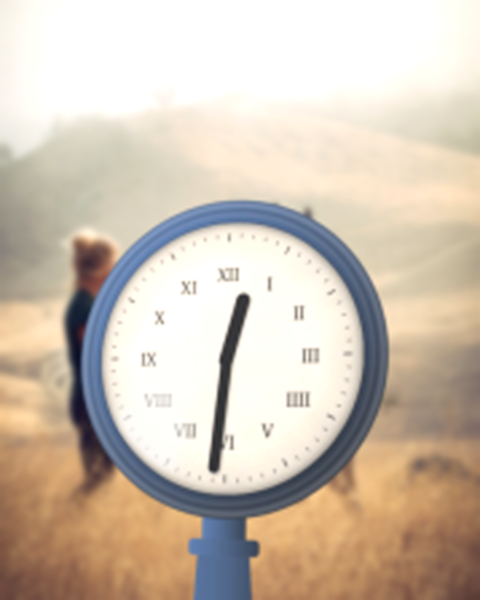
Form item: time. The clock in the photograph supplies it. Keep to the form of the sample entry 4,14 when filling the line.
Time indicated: 12,31
